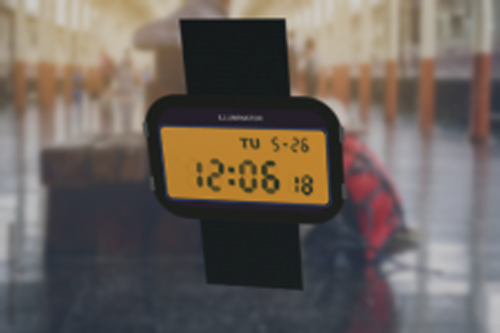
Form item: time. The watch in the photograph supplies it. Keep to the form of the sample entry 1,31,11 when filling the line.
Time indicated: 12,06,18
